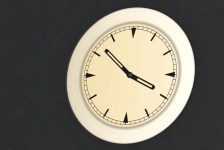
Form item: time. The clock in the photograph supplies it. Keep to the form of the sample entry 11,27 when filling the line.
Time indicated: 3,52
